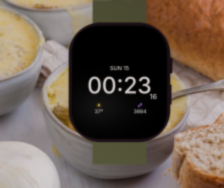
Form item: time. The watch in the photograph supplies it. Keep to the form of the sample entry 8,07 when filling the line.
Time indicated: 0,23
